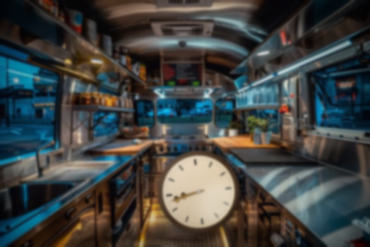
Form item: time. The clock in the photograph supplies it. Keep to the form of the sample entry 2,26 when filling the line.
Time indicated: 8,43
